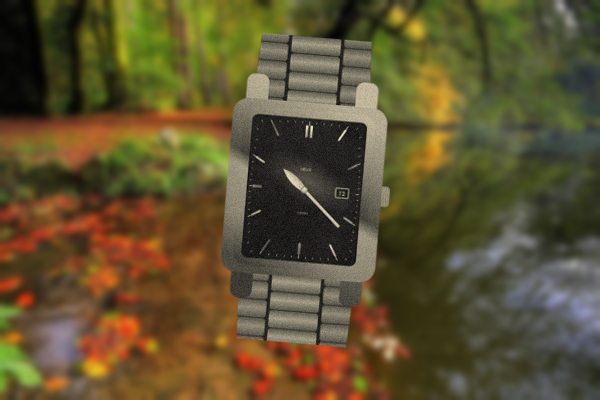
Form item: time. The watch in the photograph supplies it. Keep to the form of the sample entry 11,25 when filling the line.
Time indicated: 10,22
